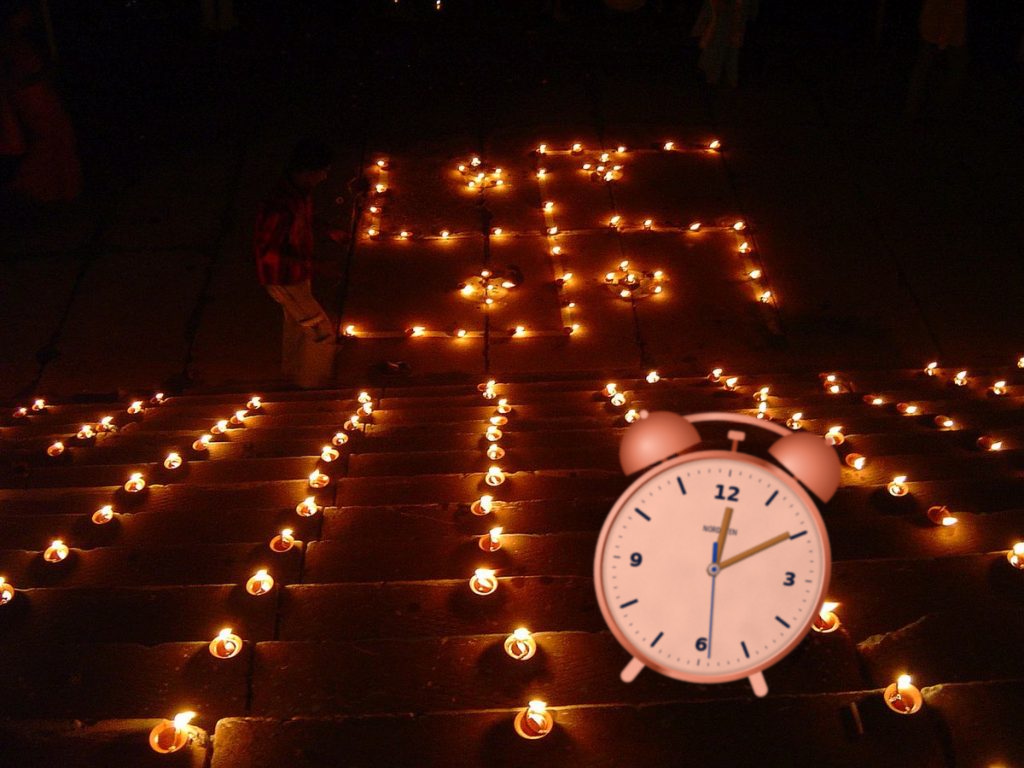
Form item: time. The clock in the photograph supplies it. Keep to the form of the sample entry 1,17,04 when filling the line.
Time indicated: 12,09,29
